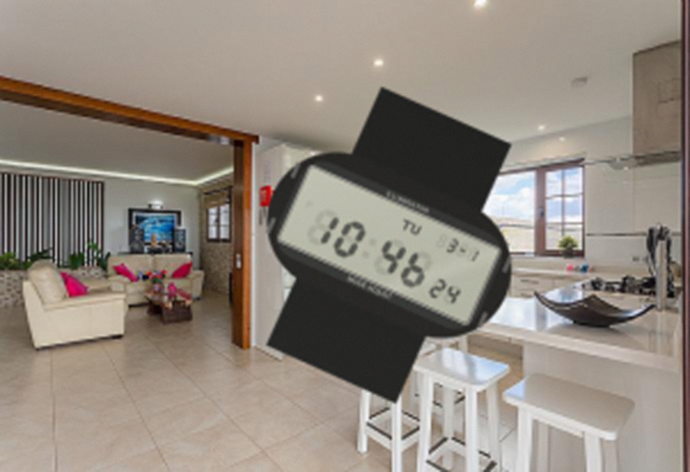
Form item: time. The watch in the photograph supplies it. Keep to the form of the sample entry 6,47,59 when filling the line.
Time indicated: 10,46,24
